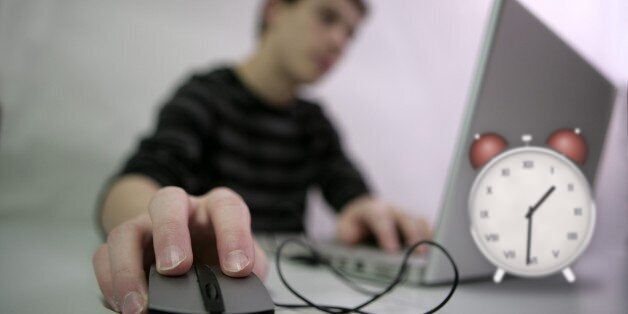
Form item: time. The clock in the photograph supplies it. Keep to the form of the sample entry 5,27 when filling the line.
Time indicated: 1,31
